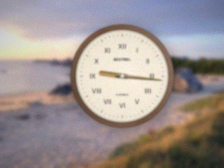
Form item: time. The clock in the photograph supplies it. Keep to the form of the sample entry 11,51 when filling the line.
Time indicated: 9,16
